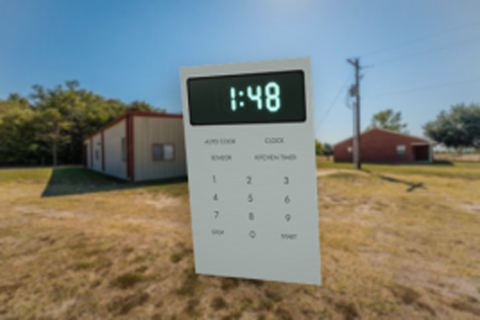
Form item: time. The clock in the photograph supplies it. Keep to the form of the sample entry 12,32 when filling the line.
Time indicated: 1,48
